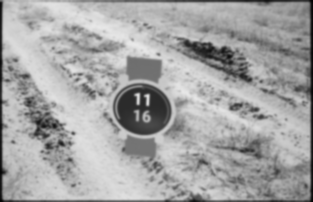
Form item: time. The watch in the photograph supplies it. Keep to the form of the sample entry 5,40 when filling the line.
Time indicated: 11,16
